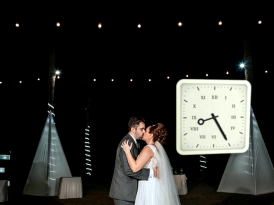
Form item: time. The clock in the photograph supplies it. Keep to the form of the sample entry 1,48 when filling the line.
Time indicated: 8,25
